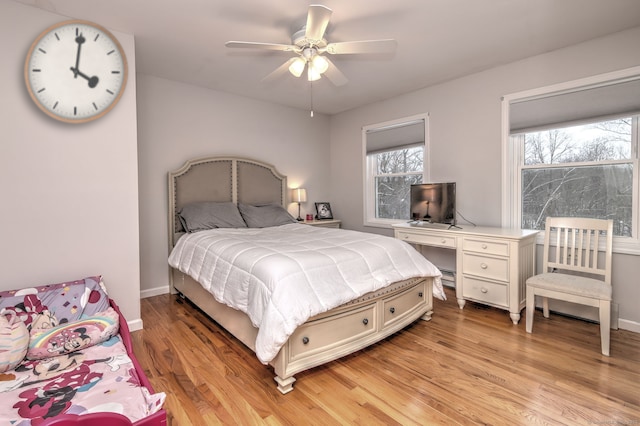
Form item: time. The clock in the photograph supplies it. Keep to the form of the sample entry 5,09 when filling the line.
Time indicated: 4,01
